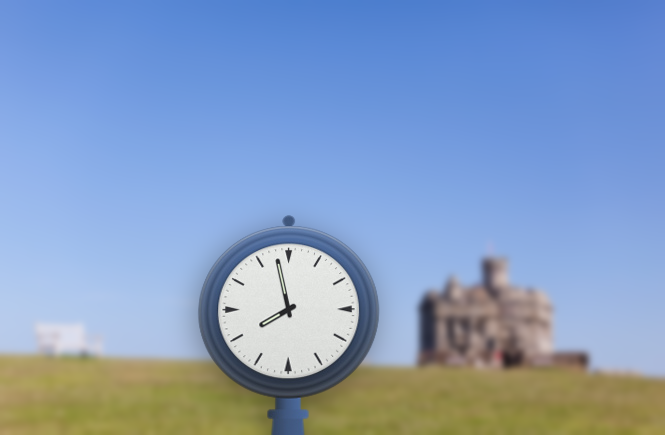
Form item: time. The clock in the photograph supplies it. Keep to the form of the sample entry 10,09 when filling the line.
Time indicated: 7,58
